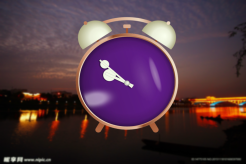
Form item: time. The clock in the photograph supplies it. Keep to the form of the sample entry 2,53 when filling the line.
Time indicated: 9,52
